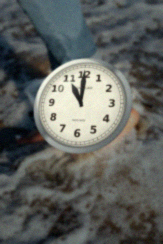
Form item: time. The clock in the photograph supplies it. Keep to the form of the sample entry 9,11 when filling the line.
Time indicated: 11,00
